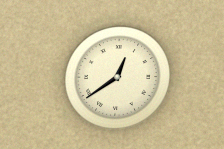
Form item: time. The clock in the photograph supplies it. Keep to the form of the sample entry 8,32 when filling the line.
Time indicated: 12,39
